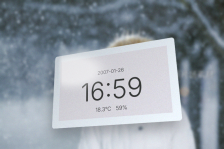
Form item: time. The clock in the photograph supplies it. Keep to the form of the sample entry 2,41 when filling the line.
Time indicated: 16,59
